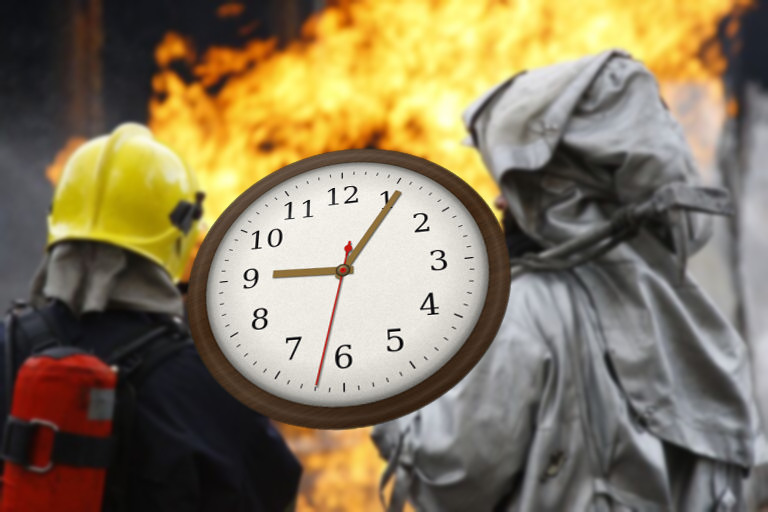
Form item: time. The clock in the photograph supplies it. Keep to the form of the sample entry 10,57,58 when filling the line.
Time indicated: 9,05,32
